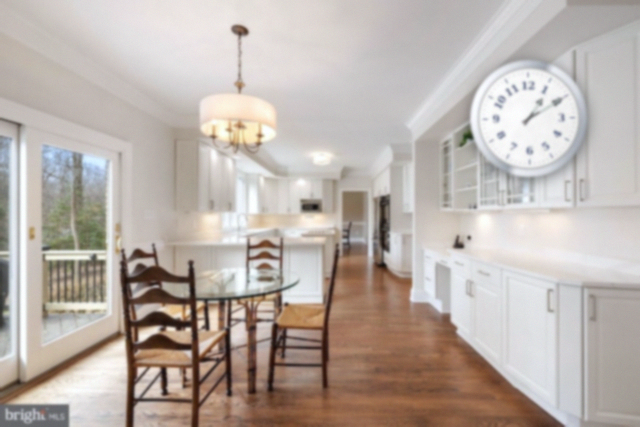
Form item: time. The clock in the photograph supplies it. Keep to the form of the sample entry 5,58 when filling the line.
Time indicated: 1,10
